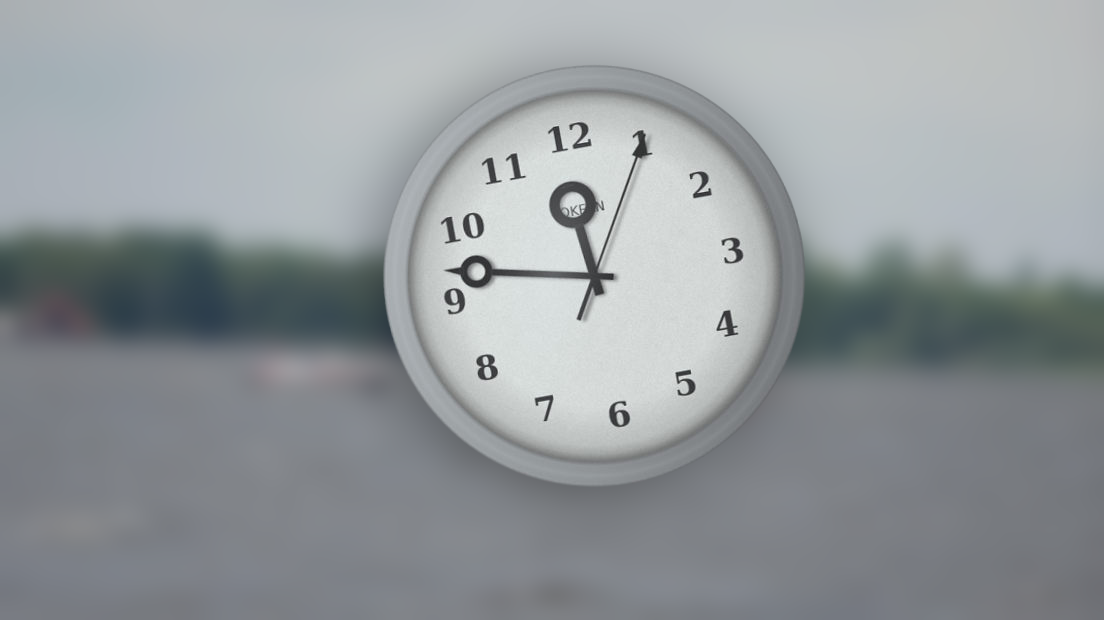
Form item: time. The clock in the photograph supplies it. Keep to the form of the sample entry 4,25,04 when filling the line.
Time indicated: 11,47,05
